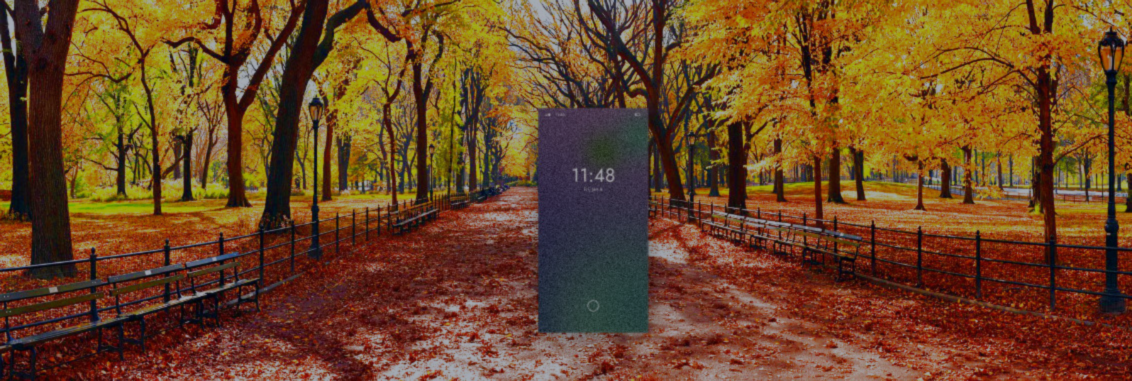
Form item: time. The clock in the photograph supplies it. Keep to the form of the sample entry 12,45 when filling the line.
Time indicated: 11,48
